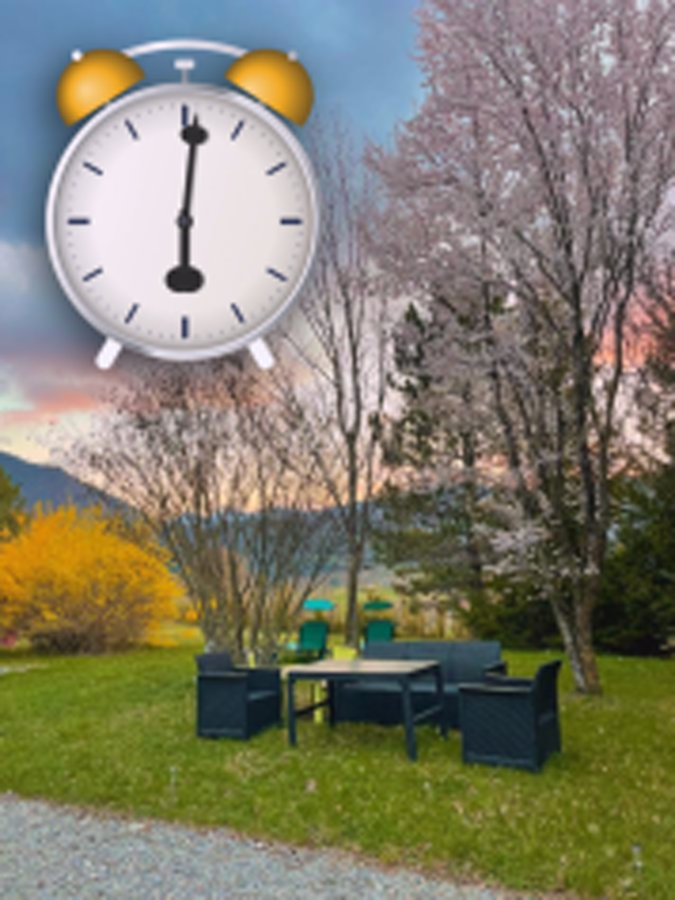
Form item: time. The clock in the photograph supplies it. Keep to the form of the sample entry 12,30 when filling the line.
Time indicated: 6,01
